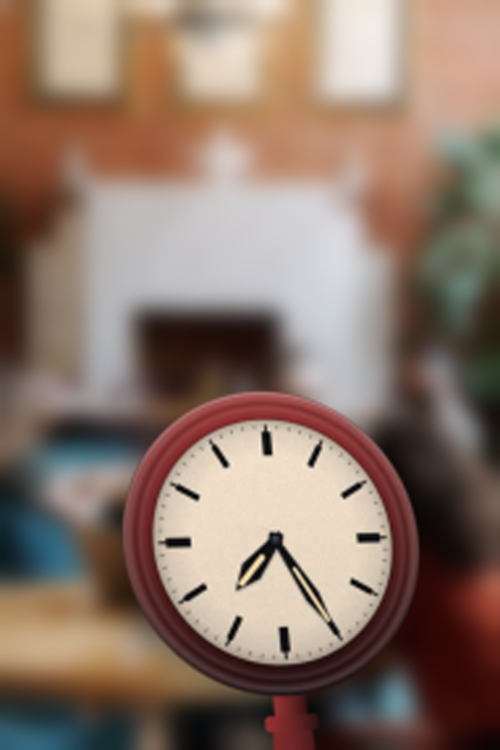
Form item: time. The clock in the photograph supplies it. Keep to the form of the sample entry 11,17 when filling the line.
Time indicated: 7,25
